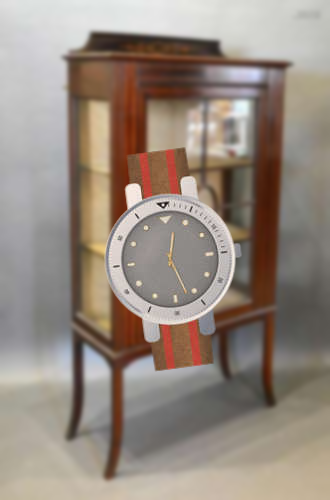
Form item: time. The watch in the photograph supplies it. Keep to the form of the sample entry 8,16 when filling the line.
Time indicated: 12,27
